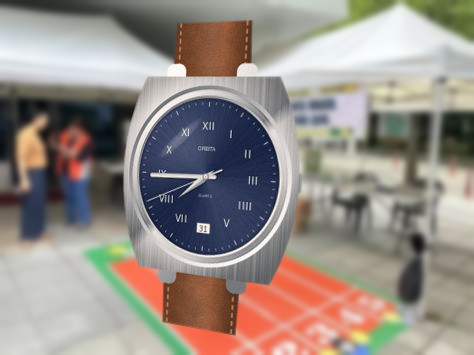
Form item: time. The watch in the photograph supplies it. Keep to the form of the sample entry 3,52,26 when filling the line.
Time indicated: 7,44,41
